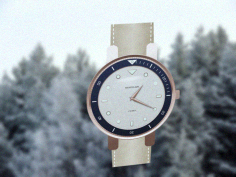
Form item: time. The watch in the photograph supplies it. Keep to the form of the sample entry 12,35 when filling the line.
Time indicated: 1,20
